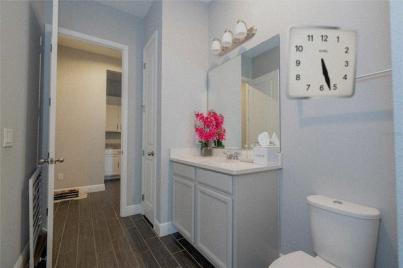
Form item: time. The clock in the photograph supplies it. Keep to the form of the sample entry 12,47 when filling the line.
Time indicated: 5,27
